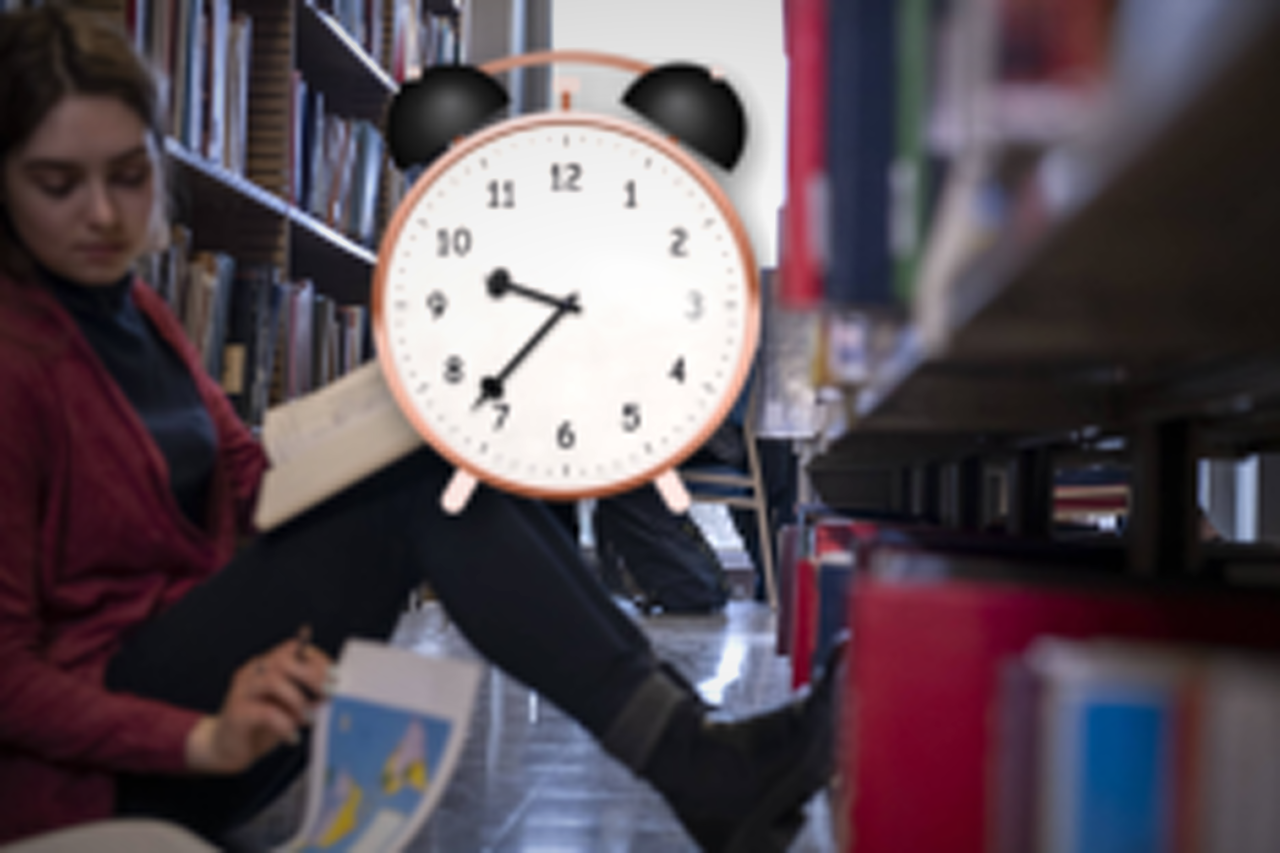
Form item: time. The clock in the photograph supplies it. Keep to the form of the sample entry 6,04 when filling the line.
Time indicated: 9,37
